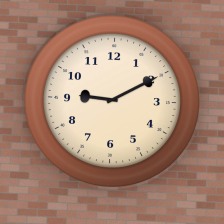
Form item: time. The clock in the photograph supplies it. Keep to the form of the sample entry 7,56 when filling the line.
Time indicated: 9,10
